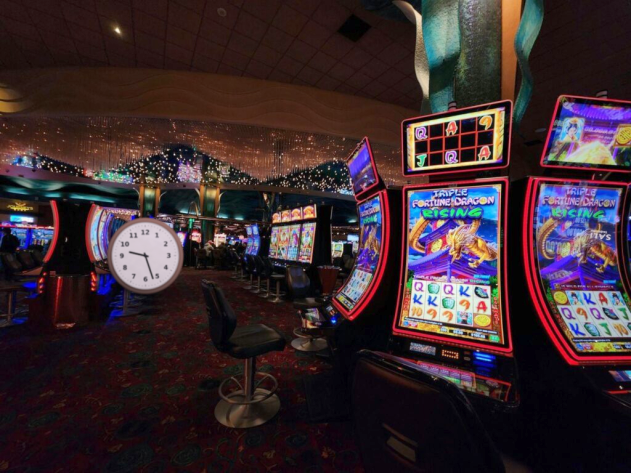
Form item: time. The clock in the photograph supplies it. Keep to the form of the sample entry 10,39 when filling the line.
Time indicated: 9,27
